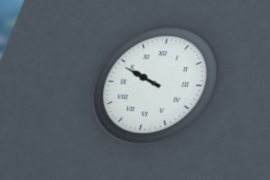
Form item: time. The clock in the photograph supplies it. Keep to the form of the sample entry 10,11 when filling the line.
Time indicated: 9,49
